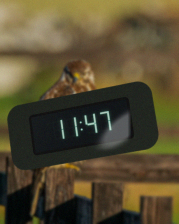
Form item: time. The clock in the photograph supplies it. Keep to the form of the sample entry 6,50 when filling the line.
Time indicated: 11,47
